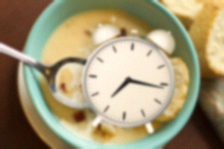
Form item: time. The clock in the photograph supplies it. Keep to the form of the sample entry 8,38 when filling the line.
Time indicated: 7,16
